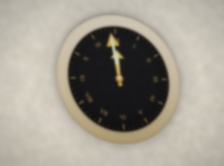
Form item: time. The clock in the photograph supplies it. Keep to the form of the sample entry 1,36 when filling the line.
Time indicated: 11,59
